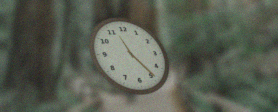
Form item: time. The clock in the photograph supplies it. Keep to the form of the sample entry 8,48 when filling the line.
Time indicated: 11,24
